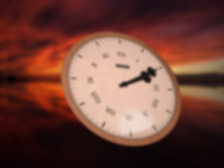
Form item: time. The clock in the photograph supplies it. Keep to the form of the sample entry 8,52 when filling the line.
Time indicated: 2,10
